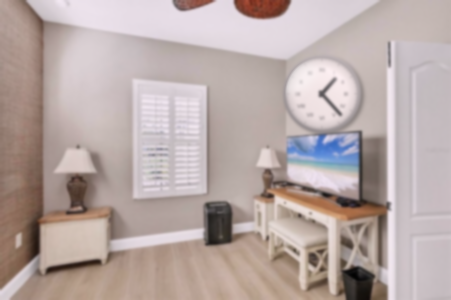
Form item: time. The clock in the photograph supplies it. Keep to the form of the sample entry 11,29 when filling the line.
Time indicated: 1,23
